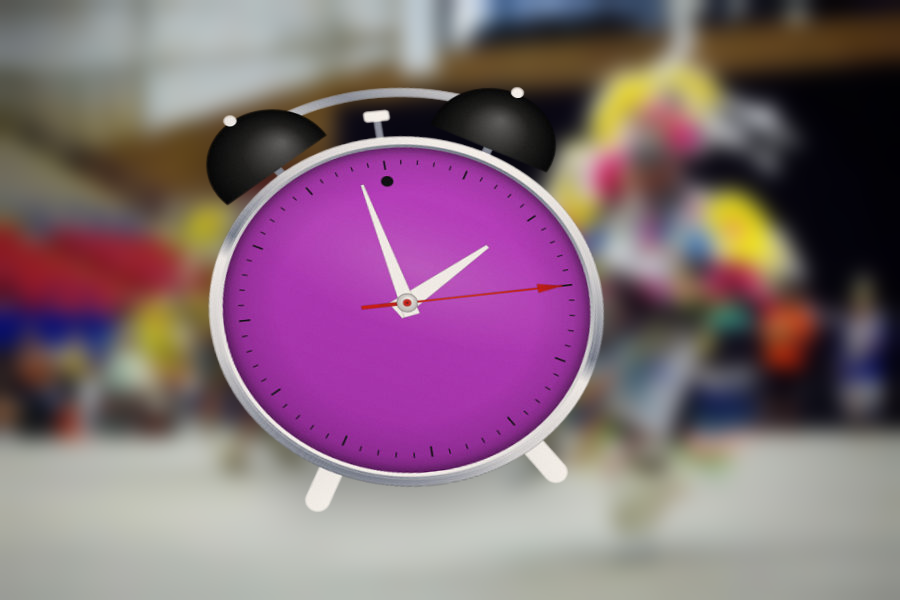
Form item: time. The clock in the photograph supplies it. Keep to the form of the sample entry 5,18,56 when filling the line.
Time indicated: 1,58,15
